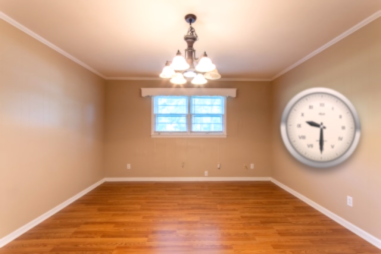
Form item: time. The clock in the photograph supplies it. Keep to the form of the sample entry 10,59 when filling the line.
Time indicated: 9,30
